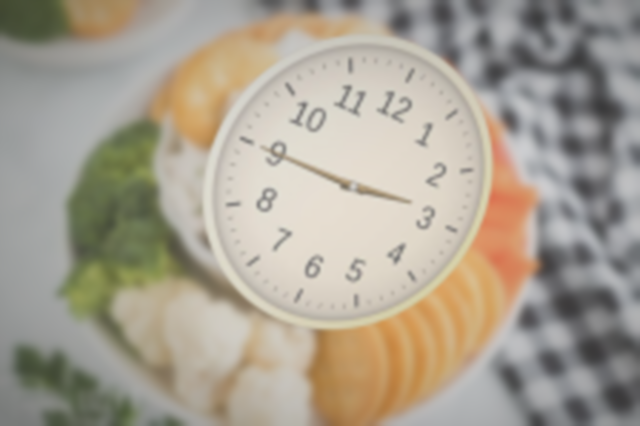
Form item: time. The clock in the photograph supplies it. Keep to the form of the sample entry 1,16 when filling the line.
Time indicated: 2,45
